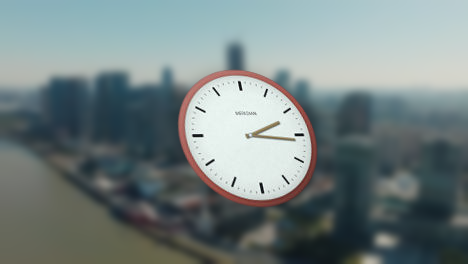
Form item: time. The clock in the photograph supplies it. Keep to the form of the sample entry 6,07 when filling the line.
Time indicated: 2,16
